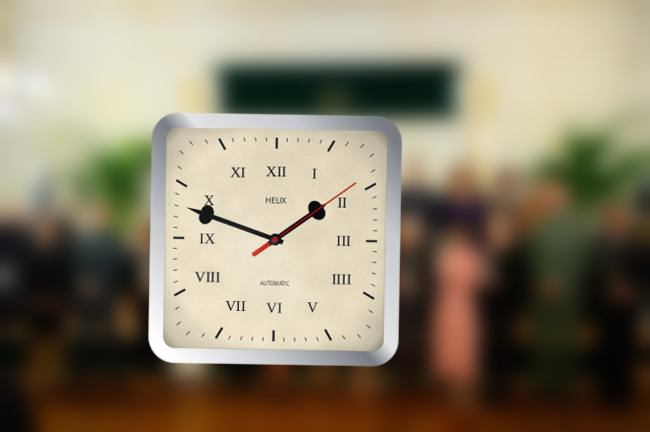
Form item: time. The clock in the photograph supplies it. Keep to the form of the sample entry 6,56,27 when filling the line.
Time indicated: 1,48,09
